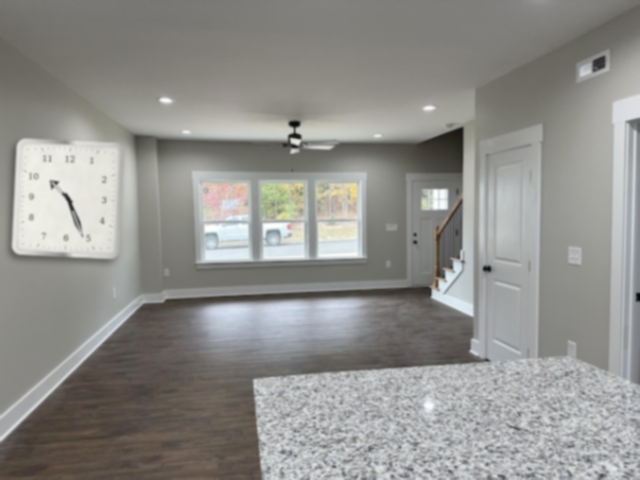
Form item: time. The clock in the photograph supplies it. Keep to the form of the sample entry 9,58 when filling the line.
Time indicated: 10,26
